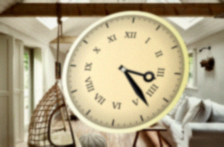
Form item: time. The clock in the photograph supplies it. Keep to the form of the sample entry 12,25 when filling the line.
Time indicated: 3,23
